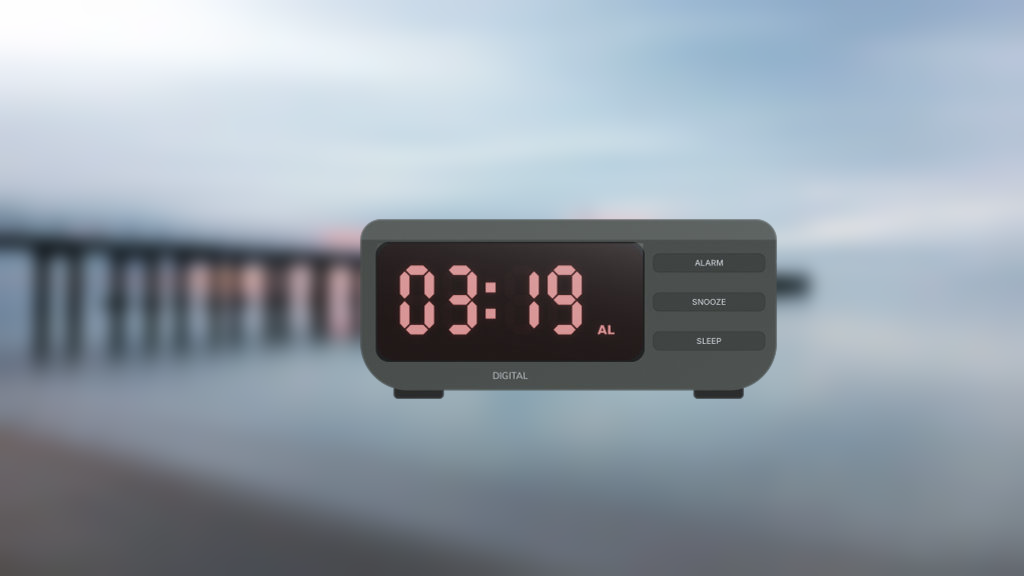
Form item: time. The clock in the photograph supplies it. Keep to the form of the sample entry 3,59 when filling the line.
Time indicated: 3,19
